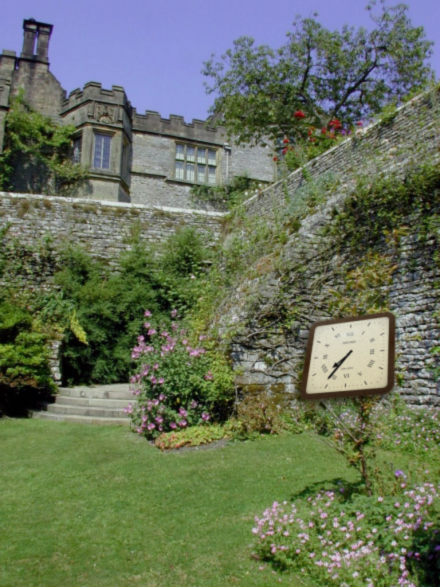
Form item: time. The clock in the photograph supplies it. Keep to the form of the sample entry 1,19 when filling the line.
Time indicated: 7,36
